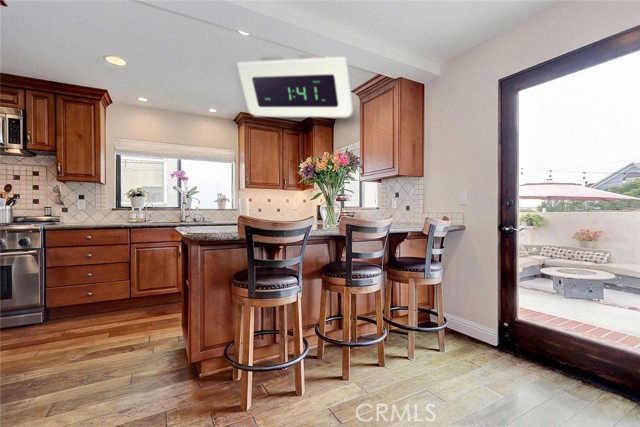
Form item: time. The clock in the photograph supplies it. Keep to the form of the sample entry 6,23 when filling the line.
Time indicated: 1,41
